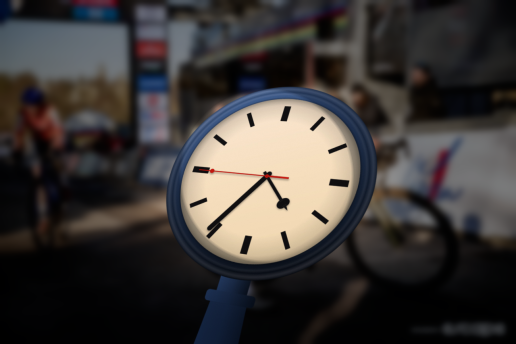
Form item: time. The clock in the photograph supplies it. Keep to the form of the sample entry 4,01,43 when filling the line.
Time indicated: 4,35,45
